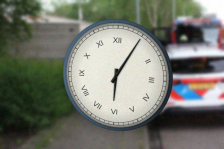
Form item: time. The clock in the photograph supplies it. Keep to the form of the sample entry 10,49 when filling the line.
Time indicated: 6,05
